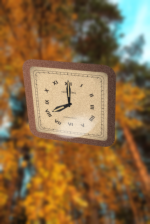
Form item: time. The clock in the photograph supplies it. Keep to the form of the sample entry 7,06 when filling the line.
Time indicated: 8,00
